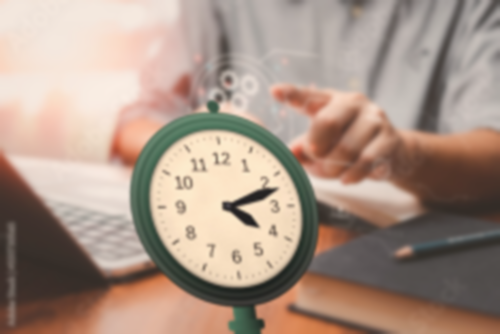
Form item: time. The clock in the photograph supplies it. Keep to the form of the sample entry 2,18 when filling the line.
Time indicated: 4,12
